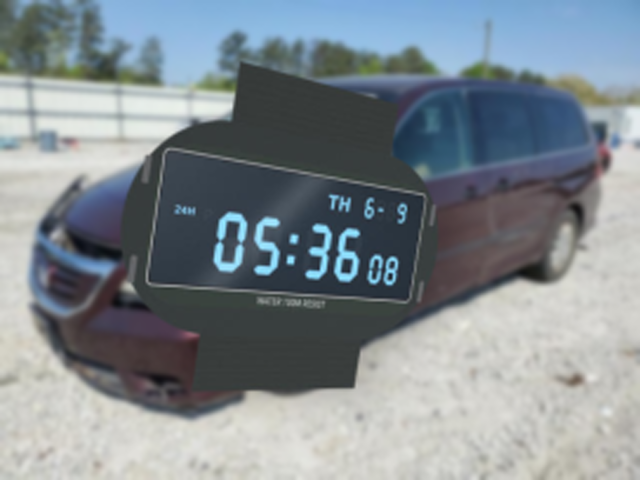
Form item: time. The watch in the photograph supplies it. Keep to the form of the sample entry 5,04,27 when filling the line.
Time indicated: 5,36,08
